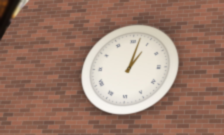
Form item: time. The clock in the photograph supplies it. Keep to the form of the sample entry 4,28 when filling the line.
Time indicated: 1,02
